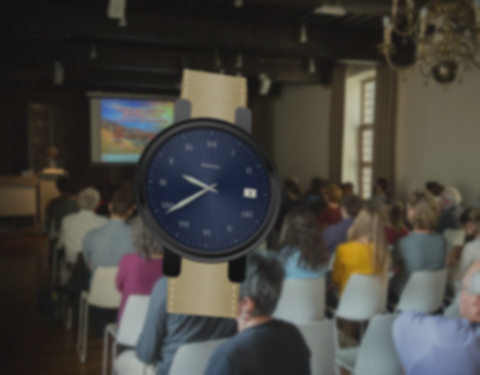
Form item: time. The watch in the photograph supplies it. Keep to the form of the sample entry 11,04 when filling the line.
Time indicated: 9,39
